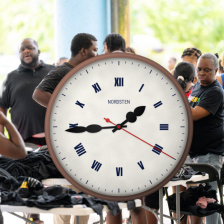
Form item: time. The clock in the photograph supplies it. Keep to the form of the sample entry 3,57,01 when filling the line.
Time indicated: 1,44,20
